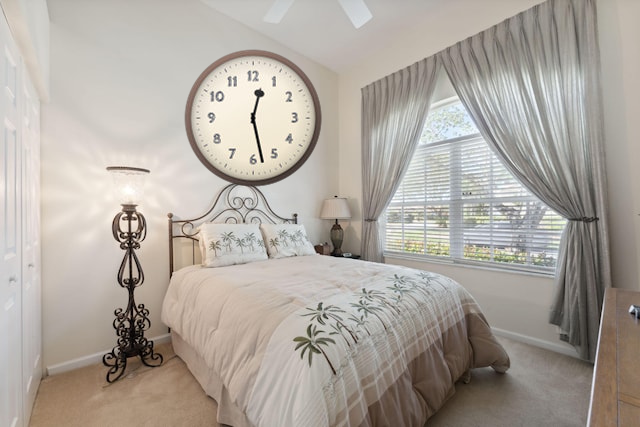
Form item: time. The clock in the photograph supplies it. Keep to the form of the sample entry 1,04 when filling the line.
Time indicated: 12,28
